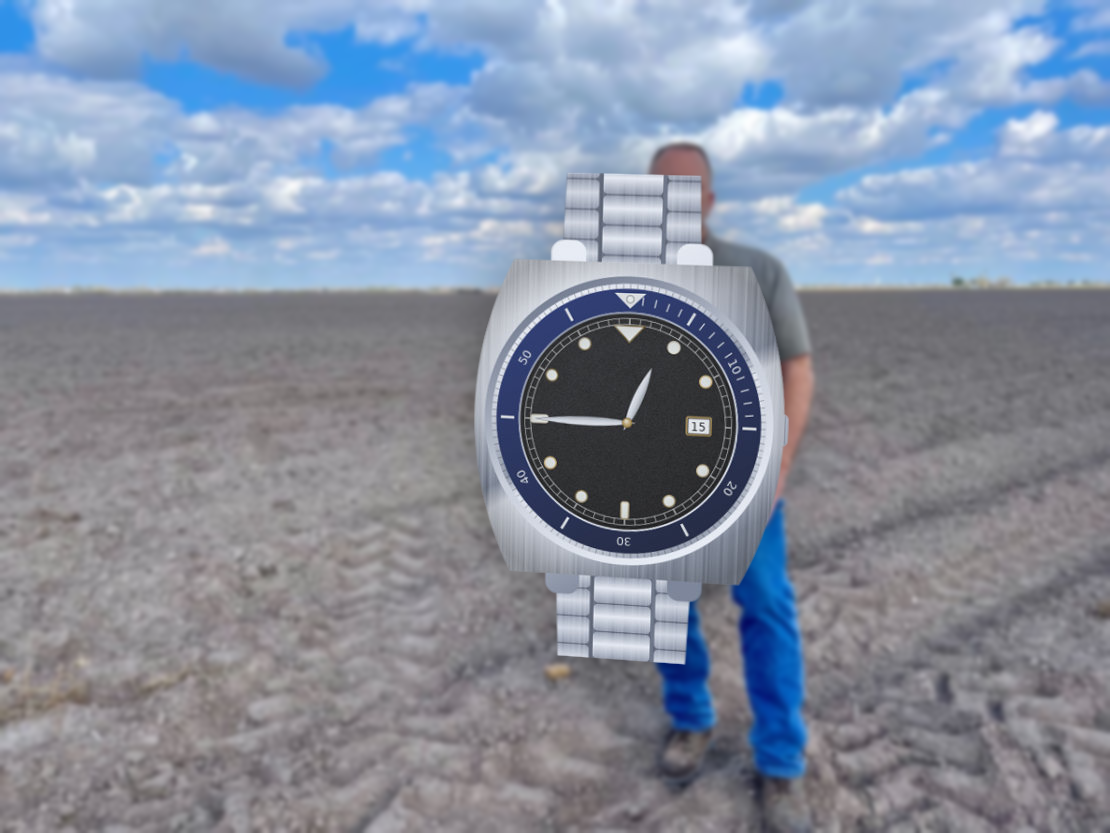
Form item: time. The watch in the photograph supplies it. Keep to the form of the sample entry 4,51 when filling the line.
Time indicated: 12,45
